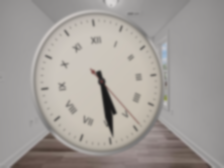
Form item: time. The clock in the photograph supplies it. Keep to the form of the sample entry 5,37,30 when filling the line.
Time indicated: 5,29,24
